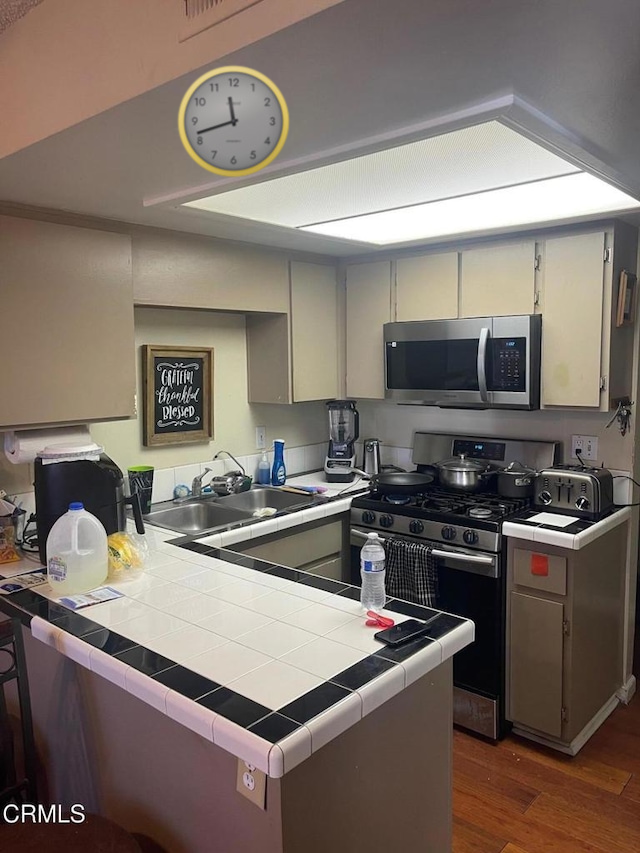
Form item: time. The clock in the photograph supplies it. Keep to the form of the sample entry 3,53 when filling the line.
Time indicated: 11,42
